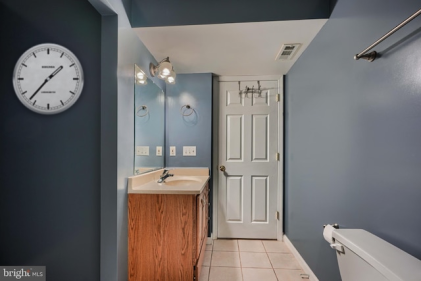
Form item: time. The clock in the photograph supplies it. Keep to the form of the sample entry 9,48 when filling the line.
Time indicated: 1,37
